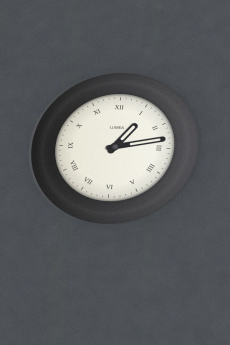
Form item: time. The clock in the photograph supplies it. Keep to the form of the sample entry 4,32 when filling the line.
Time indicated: 1,13
